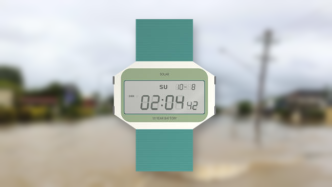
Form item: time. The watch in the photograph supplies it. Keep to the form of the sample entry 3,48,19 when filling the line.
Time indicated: 2,04,42
